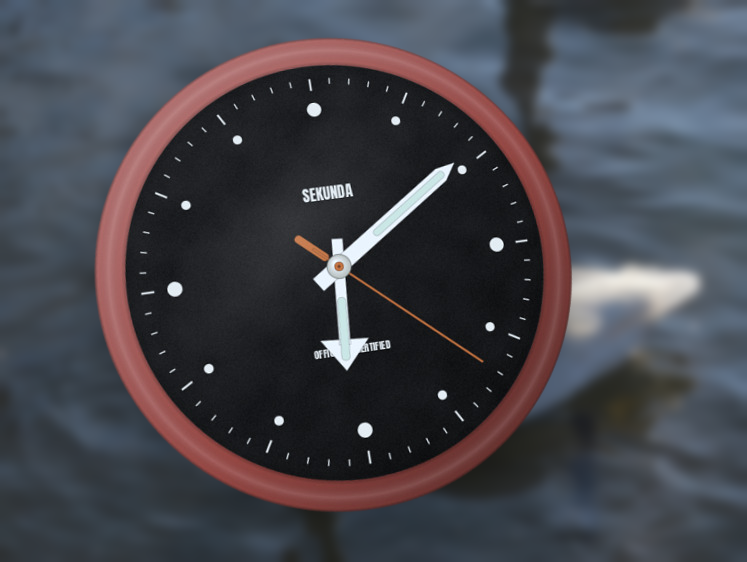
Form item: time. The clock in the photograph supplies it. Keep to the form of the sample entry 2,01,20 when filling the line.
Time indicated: 6,09,22
